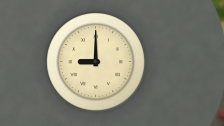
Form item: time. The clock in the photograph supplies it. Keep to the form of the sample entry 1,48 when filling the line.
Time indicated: 9,00
